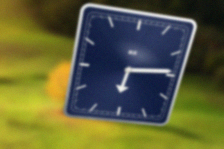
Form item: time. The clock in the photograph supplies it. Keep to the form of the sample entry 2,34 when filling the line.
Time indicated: 6,14
